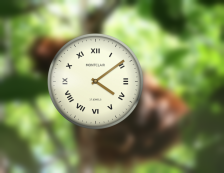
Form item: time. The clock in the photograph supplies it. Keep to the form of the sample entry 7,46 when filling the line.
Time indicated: 4,09
